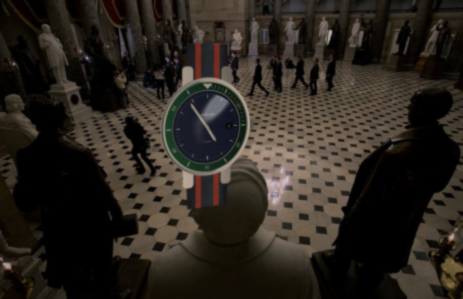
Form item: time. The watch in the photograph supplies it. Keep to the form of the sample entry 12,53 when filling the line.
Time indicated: 4,54
